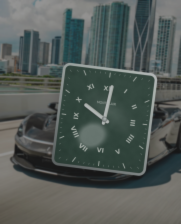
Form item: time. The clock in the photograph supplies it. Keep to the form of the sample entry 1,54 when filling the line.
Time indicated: 10,01
